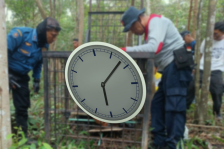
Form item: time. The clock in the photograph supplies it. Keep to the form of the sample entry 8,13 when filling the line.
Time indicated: 6,08
